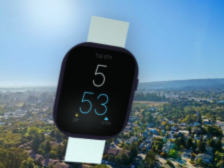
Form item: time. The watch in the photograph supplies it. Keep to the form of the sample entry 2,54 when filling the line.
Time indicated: 5,53
